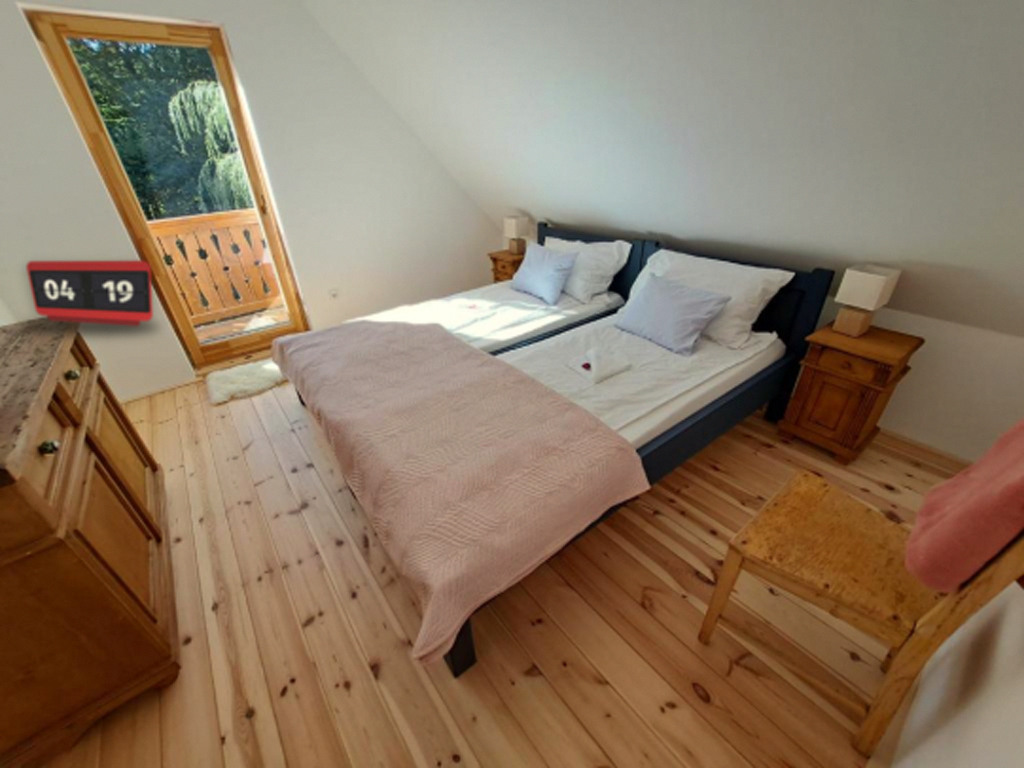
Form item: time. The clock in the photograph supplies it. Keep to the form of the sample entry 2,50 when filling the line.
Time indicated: 4,19
